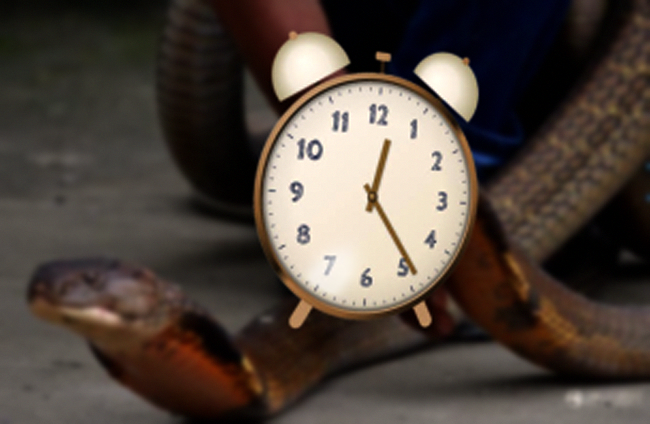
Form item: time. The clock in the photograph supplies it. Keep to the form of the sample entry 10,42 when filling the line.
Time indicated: 12,24
